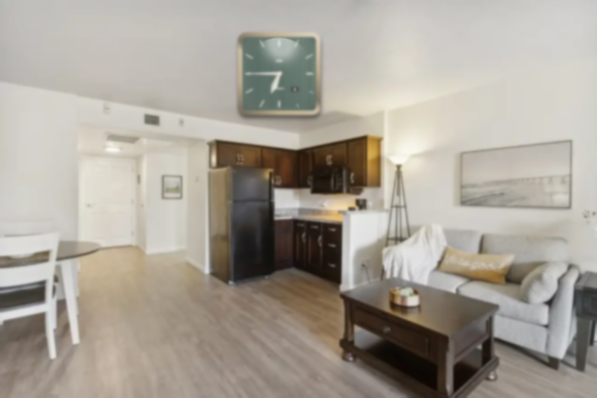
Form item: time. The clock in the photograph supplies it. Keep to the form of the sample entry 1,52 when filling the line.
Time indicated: 6,45
